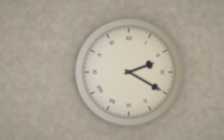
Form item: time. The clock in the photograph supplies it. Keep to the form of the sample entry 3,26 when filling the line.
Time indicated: 2,20
